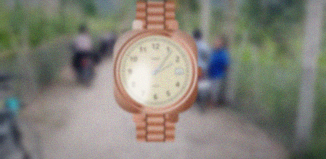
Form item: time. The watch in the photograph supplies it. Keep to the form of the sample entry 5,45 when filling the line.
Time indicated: 2,06
